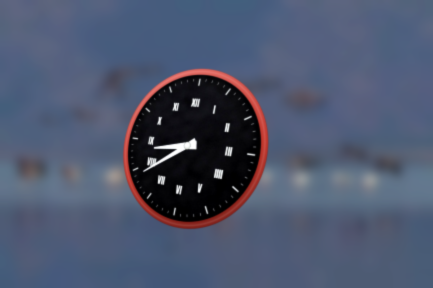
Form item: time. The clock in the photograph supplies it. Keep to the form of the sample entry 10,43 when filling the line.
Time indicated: 8,39
